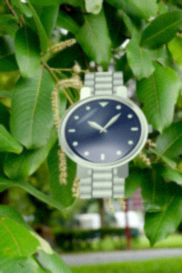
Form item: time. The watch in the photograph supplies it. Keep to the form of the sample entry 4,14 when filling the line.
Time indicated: 10,07
